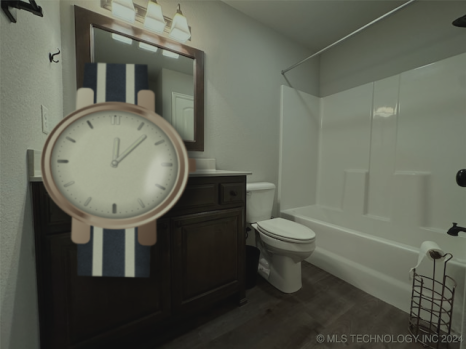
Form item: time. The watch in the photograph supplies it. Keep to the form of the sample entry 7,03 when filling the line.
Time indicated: 12,07
